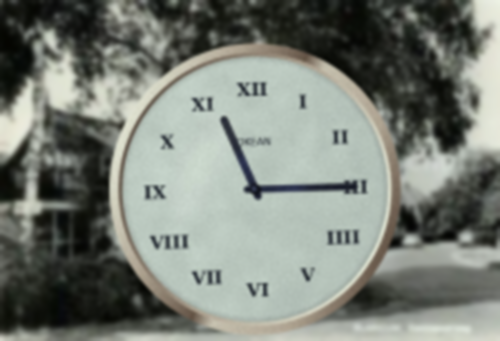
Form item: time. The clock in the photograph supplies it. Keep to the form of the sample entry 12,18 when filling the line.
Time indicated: 11,15
